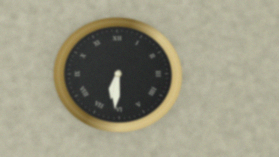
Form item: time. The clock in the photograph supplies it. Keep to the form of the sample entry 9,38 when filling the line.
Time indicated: 6,31
